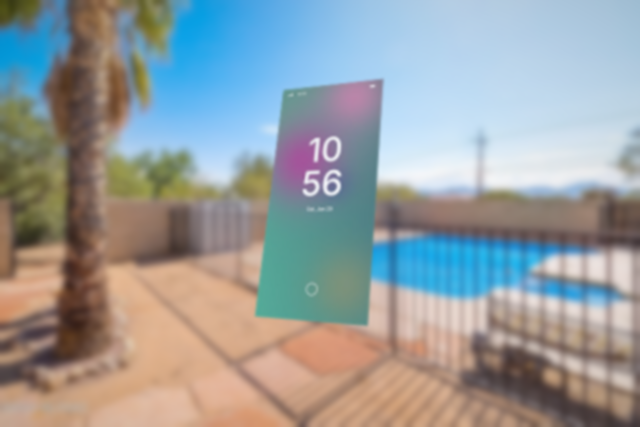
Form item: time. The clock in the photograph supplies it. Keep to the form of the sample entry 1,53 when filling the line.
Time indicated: 10,56
